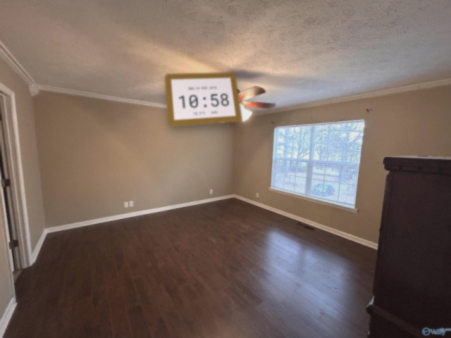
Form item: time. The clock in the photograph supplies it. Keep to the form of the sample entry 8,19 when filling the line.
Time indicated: 10,58
